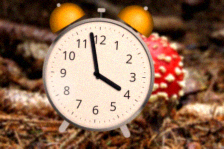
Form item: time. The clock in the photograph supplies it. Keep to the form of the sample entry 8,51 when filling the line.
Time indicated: 3,58
